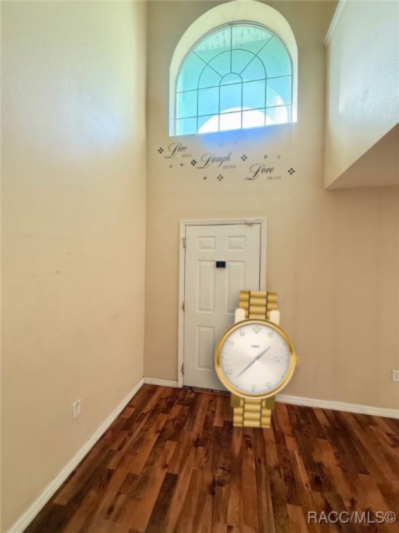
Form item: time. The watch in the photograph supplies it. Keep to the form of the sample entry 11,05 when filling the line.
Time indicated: 1,37
